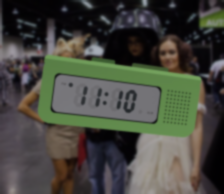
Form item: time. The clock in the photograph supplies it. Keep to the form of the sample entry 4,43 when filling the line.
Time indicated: 11,10
